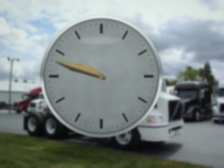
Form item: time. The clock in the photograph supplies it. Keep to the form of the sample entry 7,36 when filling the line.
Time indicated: 9,48
